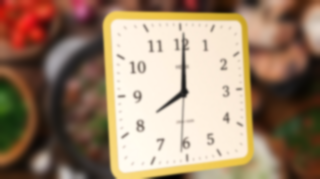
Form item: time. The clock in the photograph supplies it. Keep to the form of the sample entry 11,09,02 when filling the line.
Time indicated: 8,00,31
